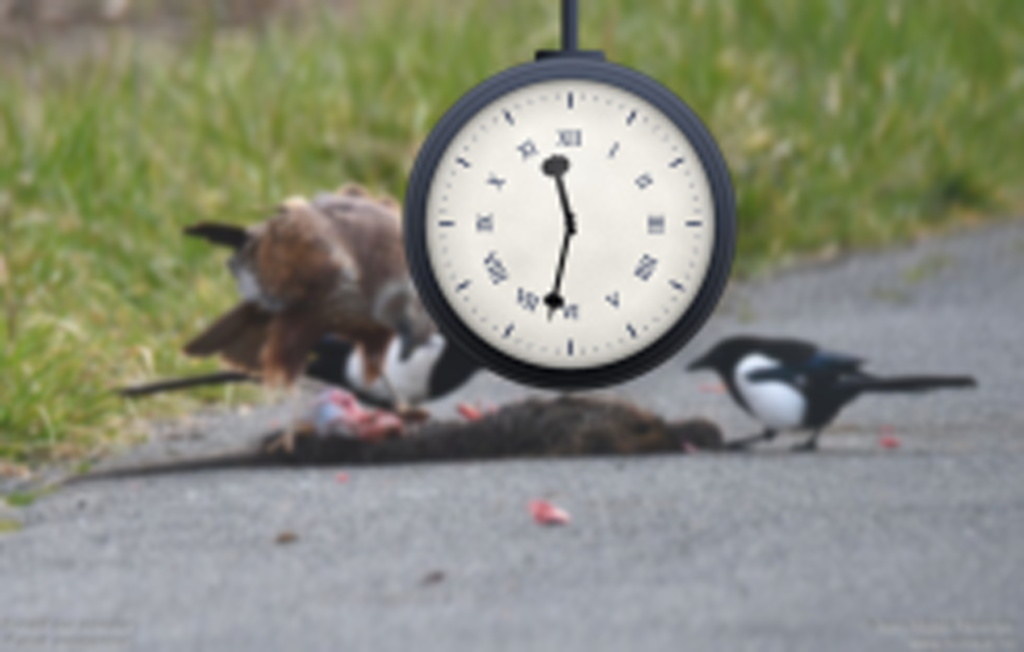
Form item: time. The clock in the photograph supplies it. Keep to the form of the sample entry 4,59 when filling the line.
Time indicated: 11,32
